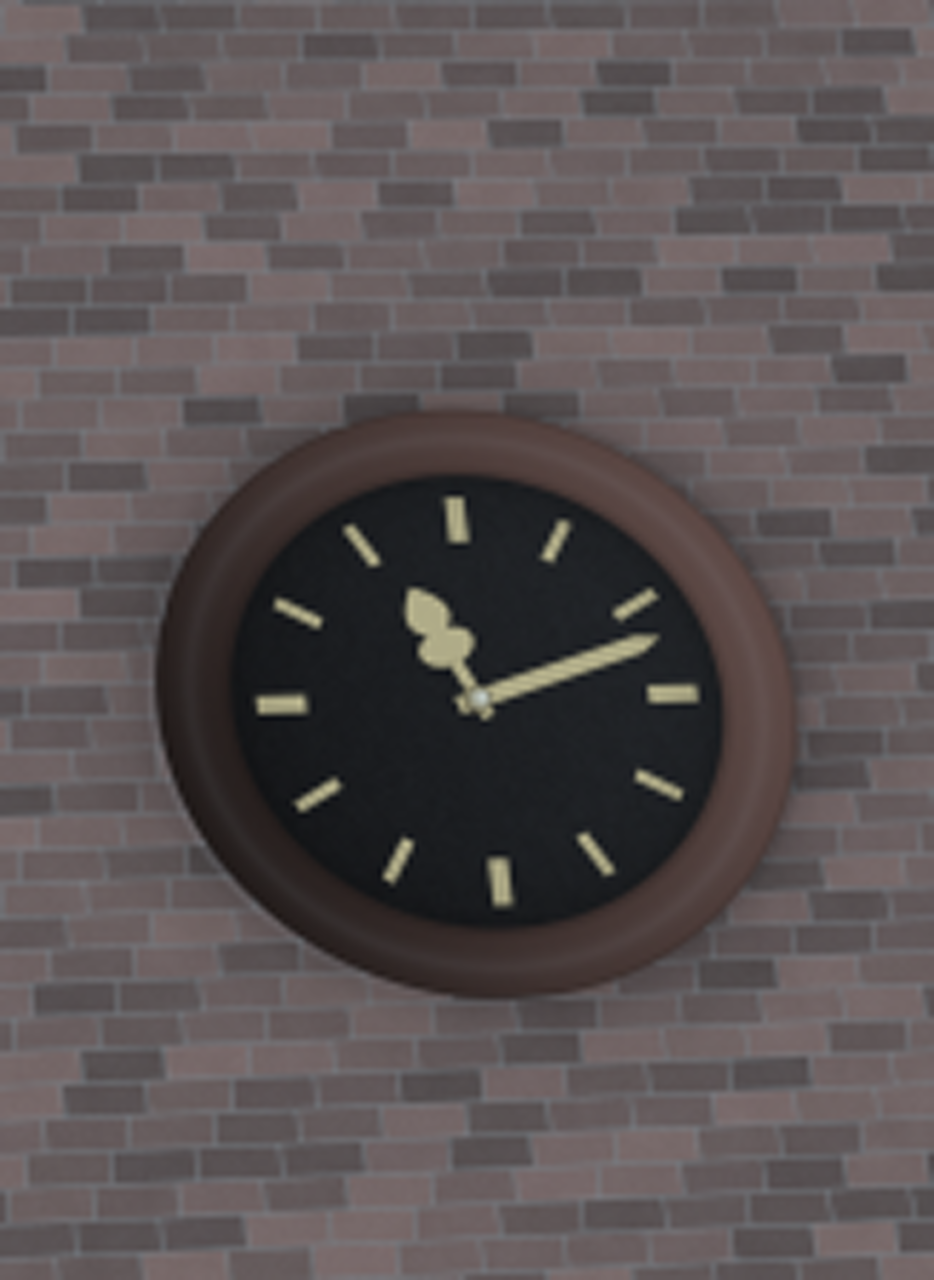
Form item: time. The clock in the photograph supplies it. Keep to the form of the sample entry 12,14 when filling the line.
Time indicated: 11,12
